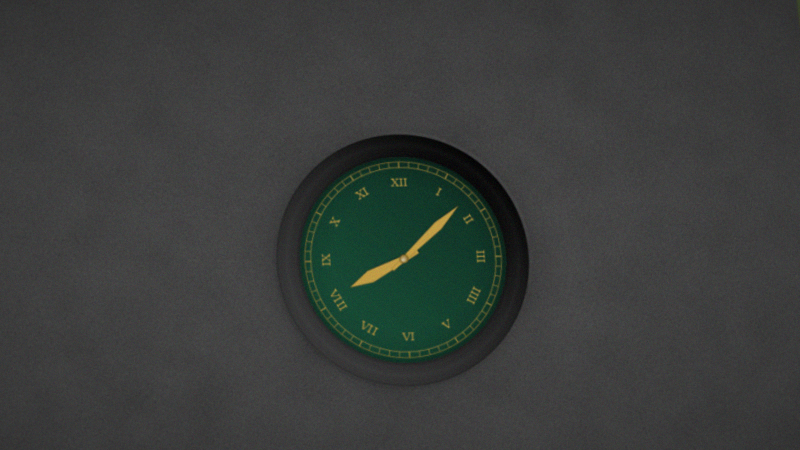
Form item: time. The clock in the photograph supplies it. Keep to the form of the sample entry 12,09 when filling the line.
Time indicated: 8,08
